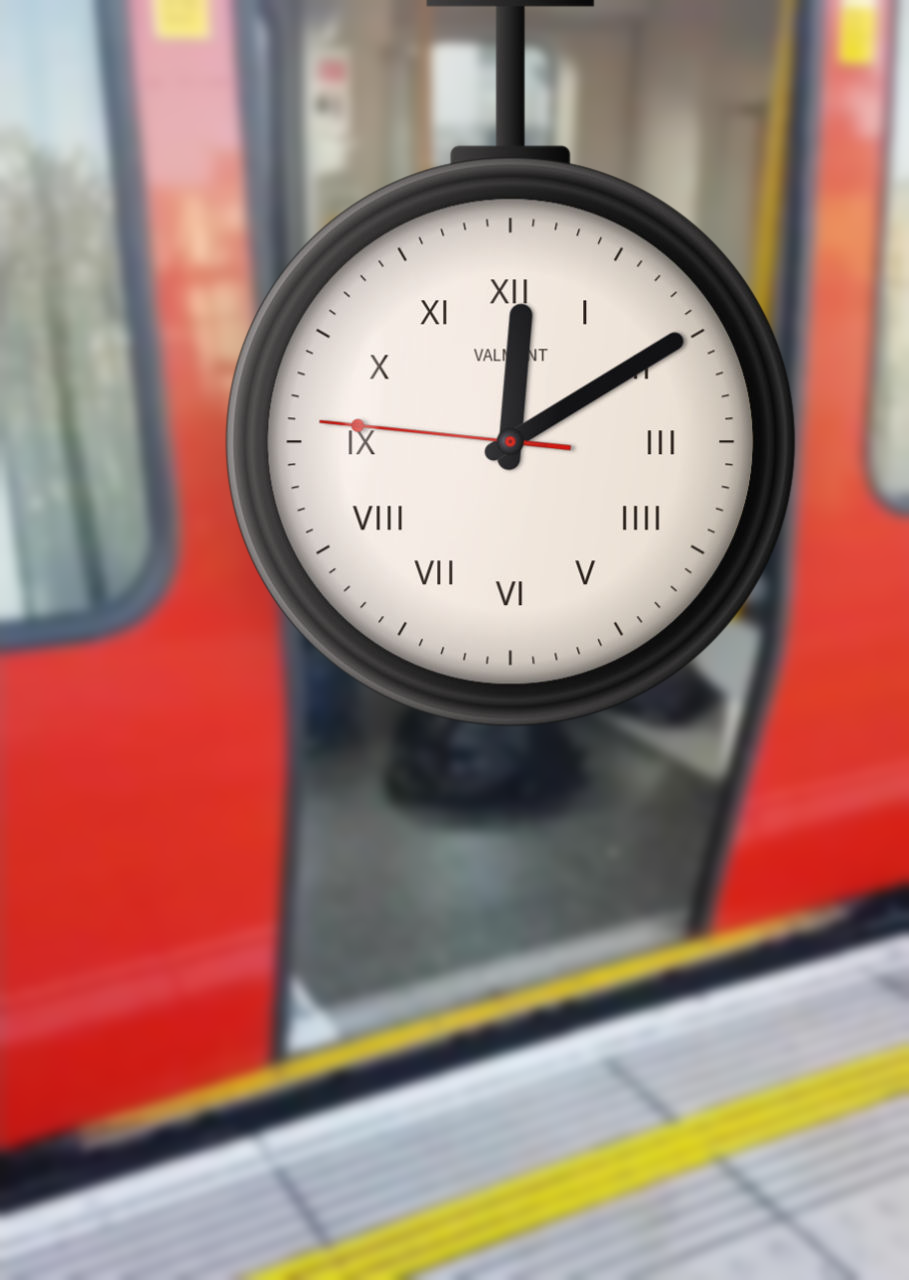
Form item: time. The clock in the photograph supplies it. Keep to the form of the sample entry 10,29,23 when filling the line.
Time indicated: 12,09,46
